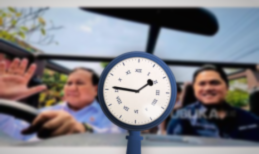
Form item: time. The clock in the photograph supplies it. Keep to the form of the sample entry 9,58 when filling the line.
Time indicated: 1,46
